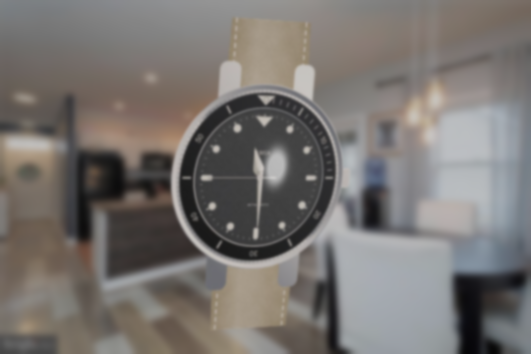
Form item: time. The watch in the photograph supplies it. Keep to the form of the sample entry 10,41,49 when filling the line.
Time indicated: 11,29,45
